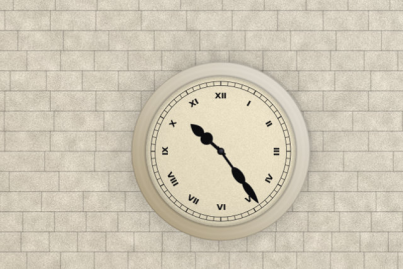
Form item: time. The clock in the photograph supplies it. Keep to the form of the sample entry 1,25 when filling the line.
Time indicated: 10,24
